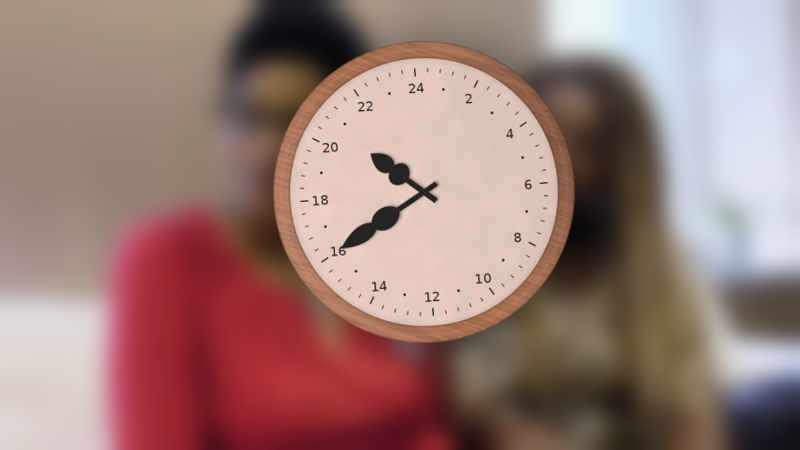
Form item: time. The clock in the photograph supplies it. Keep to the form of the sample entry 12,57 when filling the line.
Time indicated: 20,40
